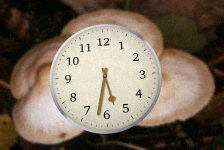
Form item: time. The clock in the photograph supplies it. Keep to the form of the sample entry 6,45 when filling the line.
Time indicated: 5,32
